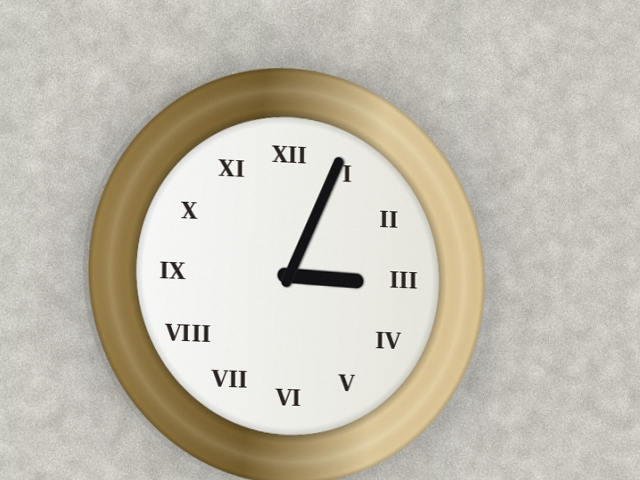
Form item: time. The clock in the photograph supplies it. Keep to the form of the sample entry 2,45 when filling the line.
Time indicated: 3,04
